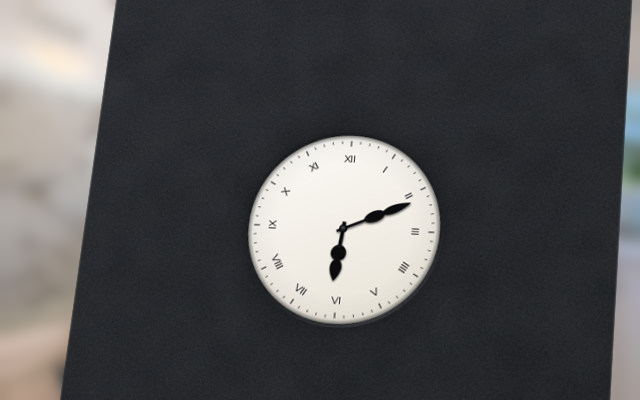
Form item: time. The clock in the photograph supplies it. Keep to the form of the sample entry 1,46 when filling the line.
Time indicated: 6,11
